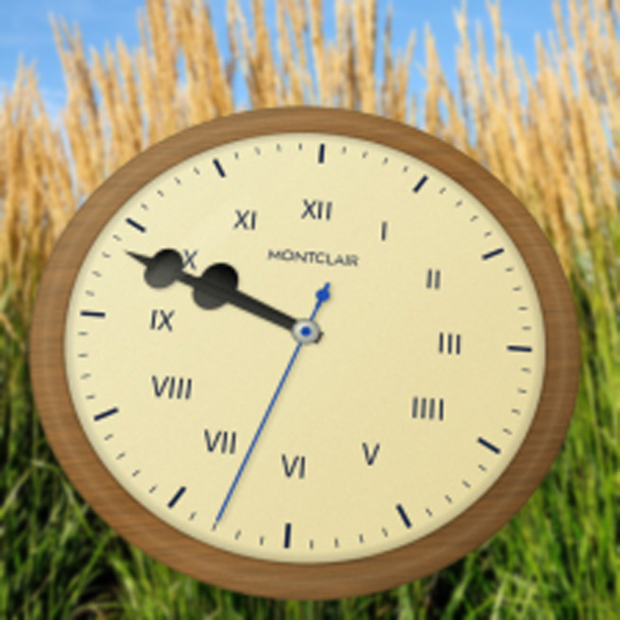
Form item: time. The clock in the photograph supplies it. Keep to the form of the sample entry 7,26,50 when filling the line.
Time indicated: 9,48,33
